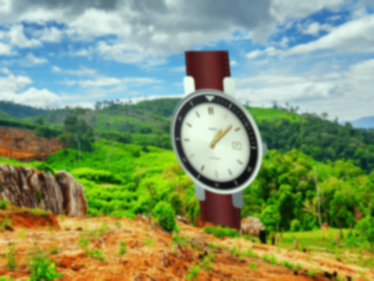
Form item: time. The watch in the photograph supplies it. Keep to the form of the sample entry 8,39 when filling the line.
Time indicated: 1,08
